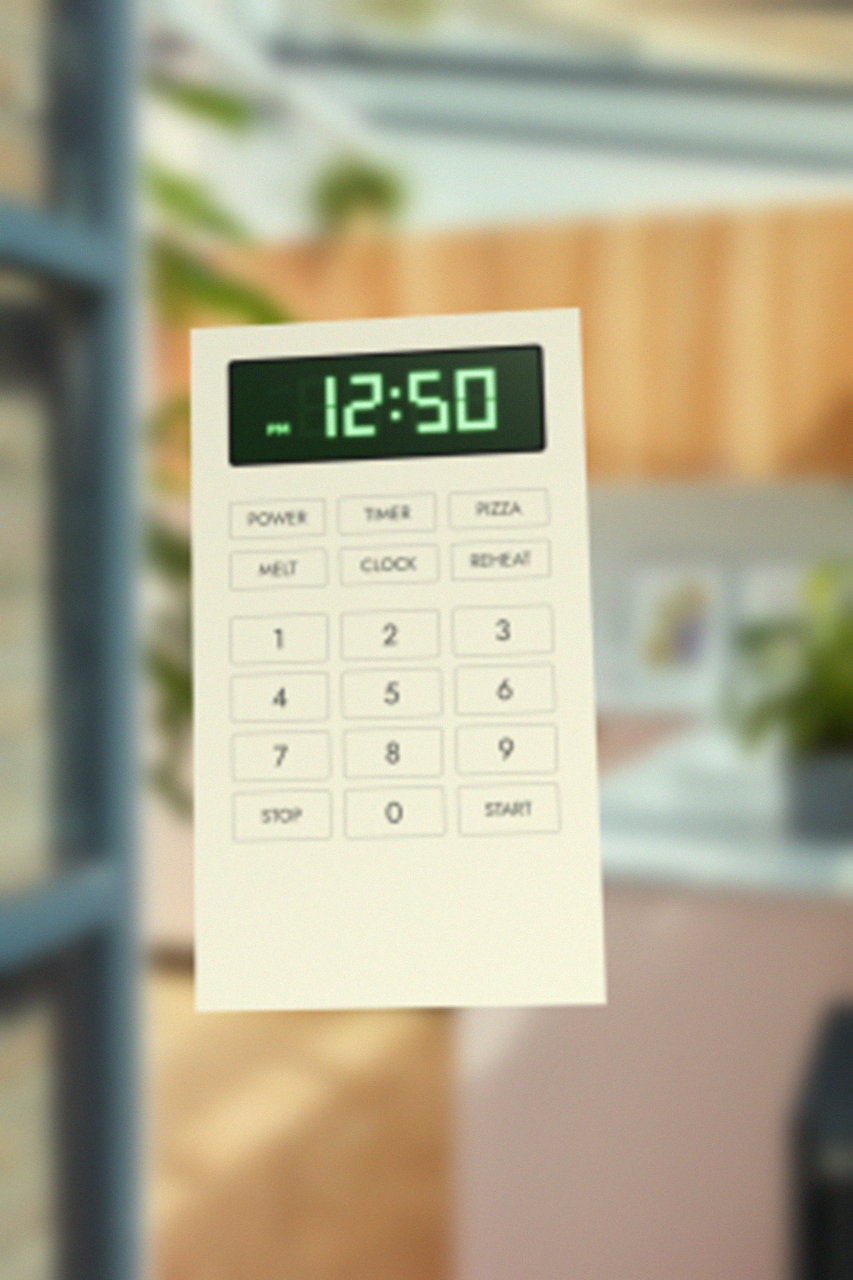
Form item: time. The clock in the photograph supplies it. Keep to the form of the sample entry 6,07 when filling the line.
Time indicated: 12,50
